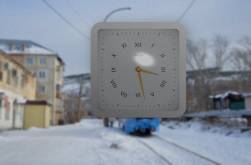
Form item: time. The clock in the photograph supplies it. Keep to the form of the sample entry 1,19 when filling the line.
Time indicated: 3,28
